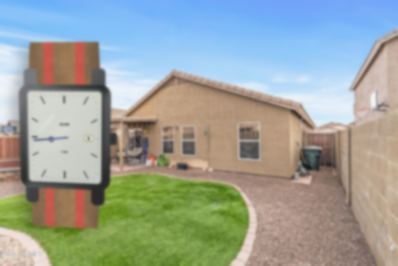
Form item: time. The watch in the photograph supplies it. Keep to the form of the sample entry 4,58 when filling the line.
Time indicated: 8,44
